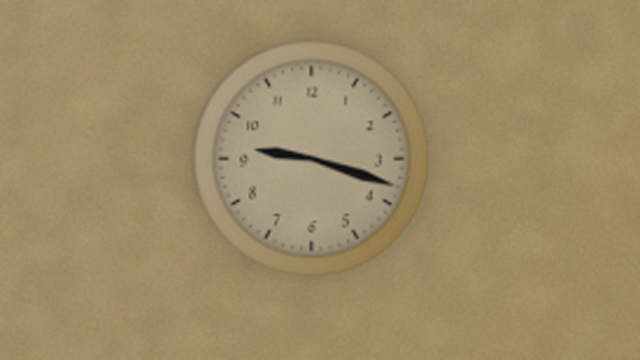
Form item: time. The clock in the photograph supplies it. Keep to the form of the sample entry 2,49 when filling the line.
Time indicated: 9,18
